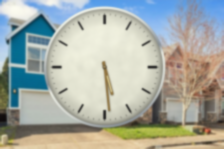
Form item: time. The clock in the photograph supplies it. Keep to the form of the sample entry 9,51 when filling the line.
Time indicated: 5,29
